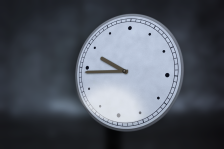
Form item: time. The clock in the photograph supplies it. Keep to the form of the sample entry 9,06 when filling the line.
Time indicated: 9,44
